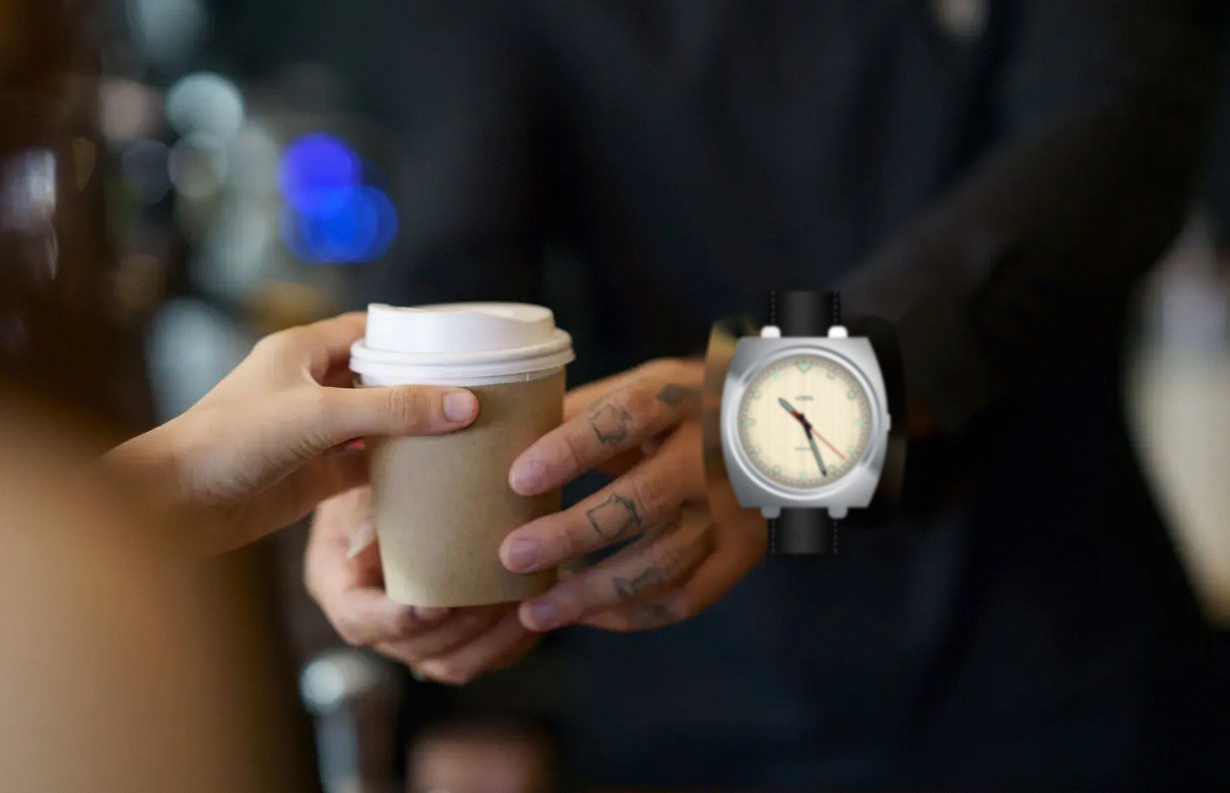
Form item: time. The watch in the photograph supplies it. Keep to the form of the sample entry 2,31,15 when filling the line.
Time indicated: 10,26,22
